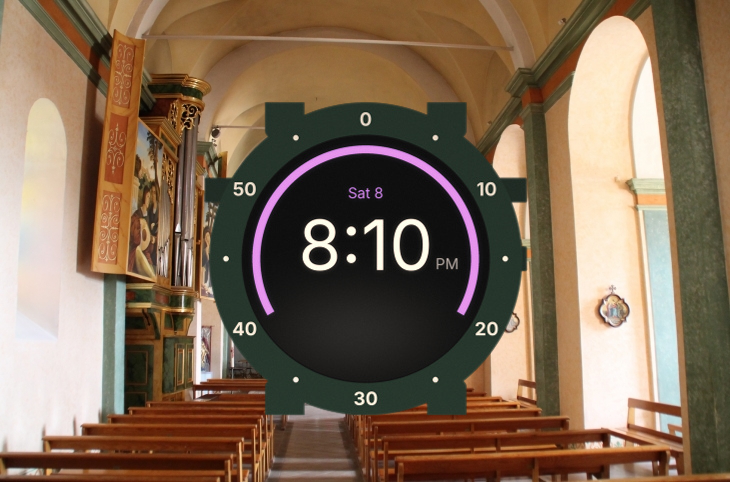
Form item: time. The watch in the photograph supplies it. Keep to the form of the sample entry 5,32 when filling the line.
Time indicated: 8,10
